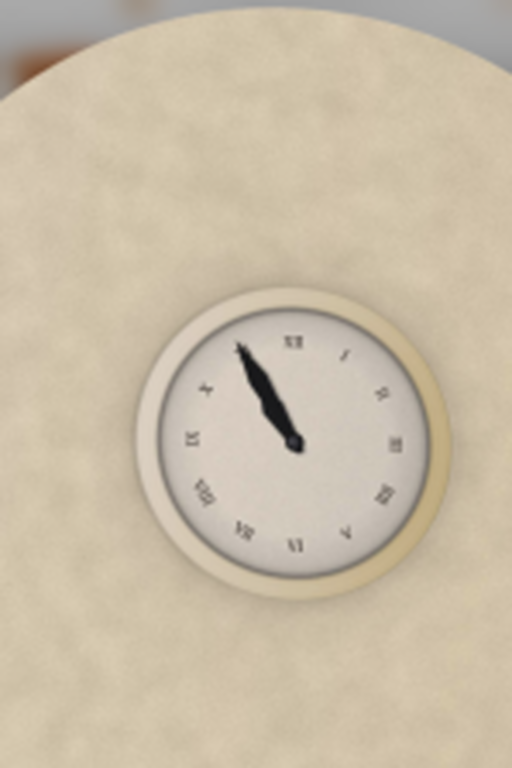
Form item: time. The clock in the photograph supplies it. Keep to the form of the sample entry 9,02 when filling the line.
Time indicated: 10,55
